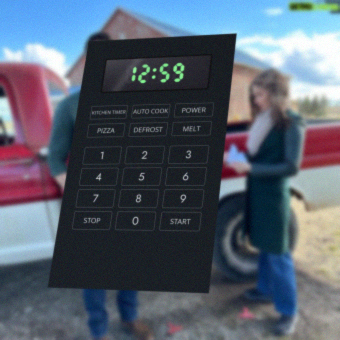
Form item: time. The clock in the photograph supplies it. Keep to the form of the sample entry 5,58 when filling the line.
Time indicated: 12,59
